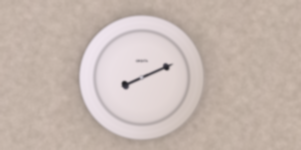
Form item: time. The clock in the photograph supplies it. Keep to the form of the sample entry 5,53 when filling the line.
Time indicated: 8,11
